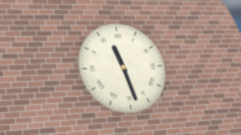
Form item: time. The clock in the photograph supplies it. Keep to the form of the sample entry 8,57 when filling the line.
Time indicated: 11,28
